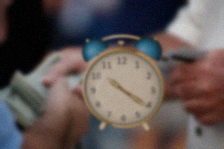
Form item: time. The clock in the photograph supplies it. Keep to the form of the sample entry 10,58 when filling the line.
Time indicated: 10,21
